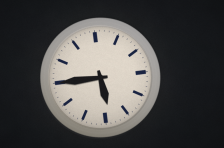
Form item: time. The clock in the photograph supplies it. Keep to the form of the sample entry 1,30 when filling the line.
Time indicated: 5,45
